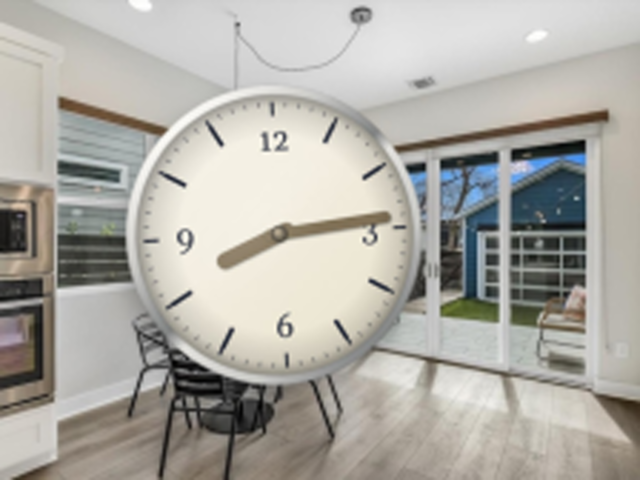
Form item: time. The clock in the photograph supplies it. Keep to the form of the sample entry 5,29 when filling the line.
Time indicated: 8,14
